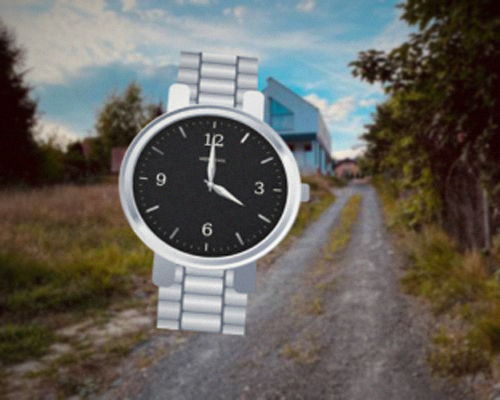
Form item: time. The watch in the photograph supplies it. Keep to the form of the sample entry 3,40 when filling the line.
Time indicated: 4,00
